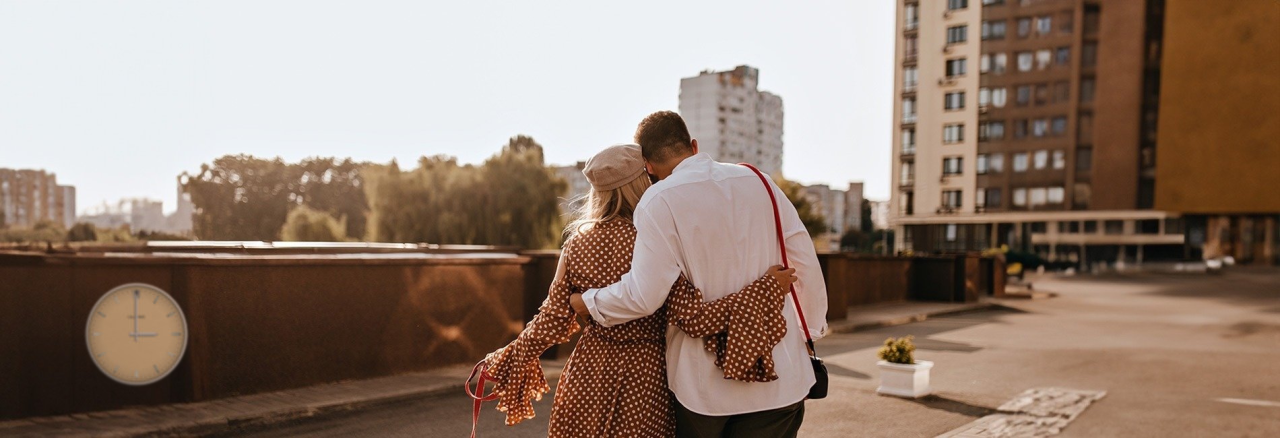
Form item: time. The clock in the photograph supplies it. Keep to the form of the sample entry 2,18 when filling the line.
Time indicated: 3,00
